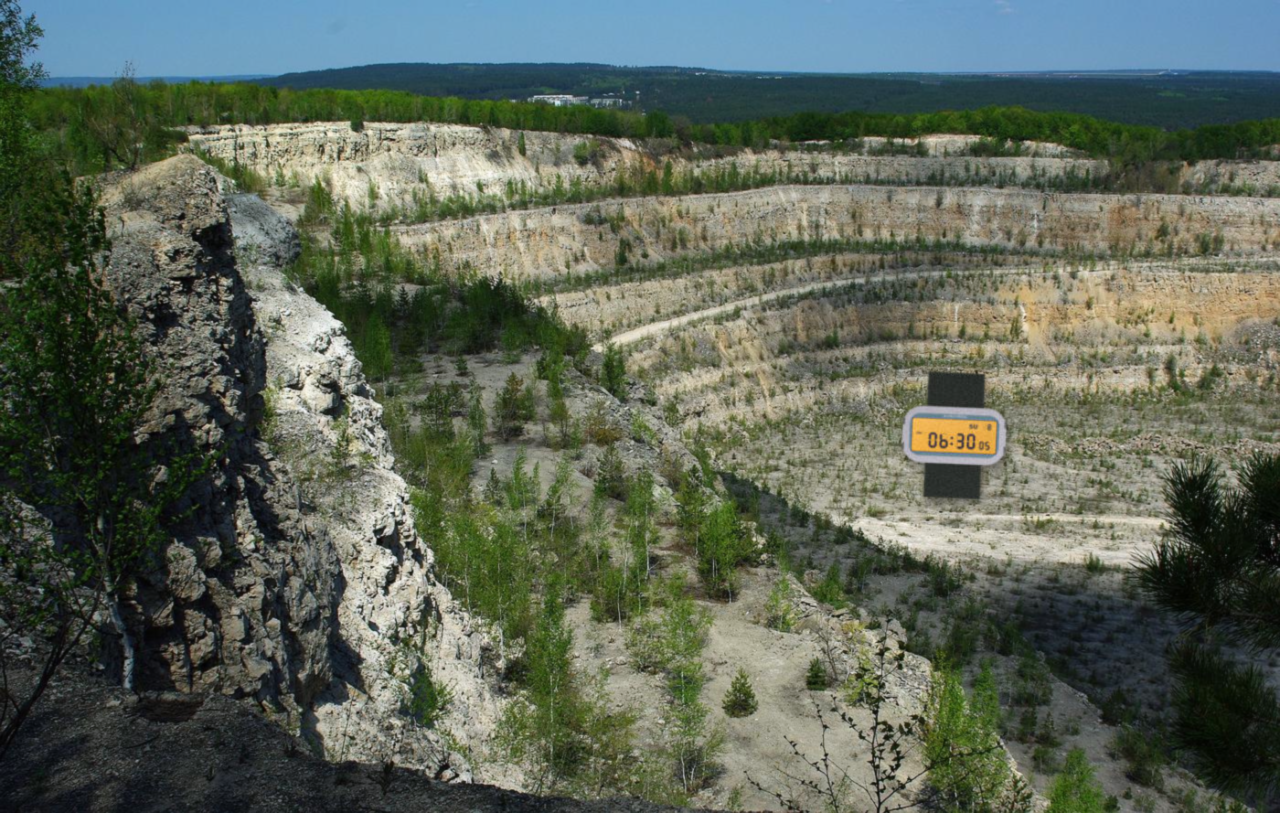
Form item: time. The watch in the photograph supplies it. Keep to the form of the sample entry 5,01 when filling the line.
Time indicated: 6,30
